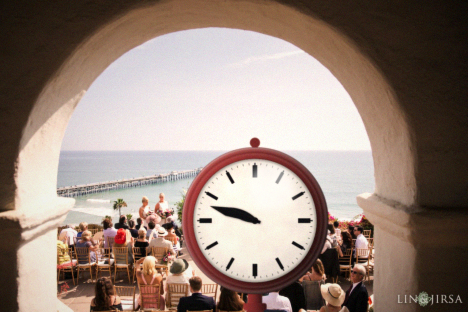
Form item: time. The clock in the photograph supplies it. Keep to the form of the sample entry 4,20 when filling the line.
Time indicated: 9,48
